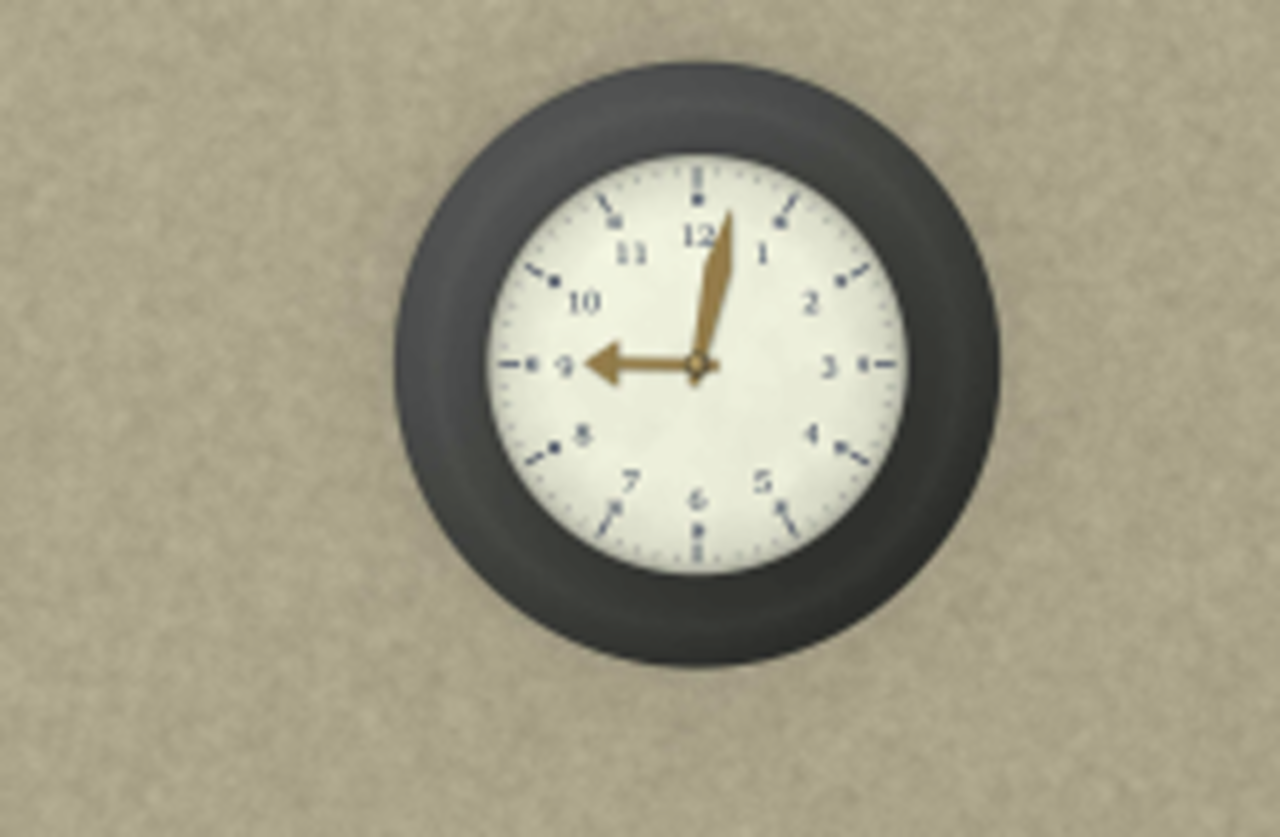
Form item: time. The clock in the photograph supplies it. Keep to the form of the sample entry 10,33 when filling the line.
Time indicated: 9,02
